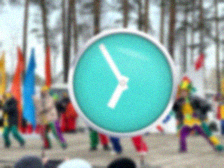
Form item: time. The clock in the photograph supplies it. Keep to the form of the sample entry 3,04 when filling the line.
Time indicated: 6,55
